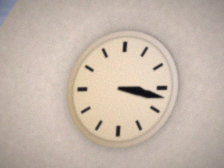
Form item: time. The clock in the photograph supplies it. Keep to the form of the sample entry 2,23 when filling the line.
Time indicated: 3,17
